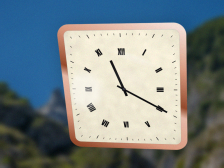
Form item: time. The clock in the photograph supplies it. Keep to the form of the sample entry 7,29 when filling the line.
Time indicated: 11,20
